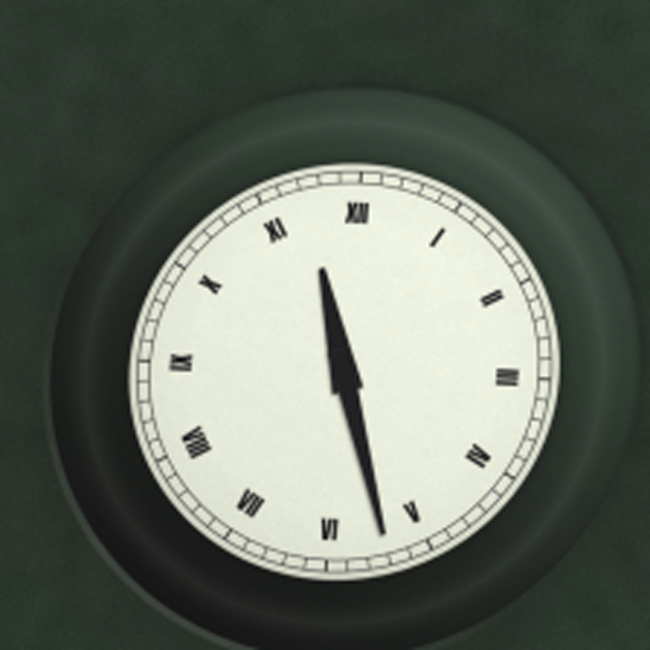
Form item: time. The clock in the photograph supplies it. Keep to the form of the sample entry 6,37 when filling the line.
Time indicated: 11,27
